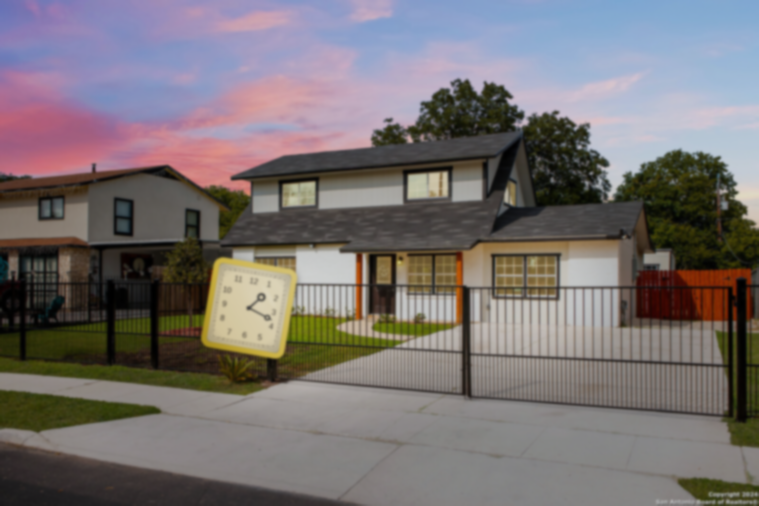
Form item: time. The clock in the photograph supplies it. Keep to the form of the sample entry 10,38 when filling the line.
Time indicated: 1,18
